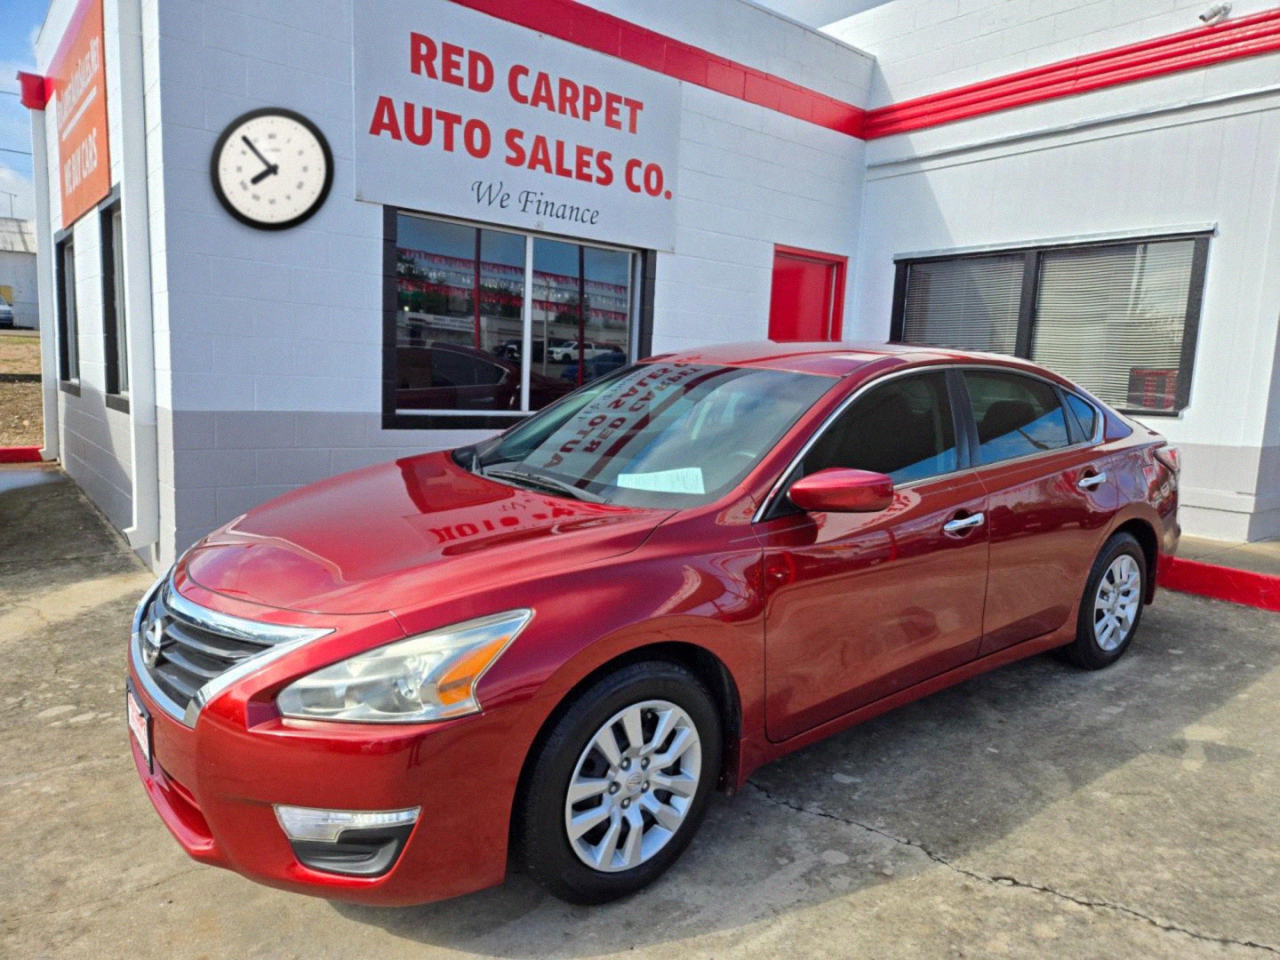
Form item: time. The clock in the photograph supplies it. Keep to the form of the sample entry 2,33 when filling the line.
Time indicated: 7,53
